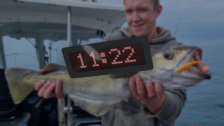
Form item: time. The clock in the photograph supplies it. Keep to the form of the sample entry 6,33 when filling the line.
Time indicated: 11,22
